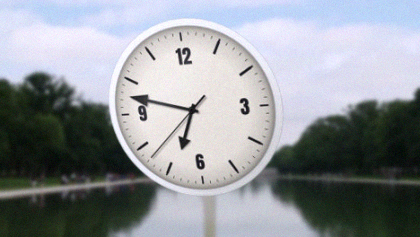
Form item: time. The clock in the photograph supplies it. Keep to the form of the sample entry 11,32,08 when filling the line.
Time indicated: 6,47,38
